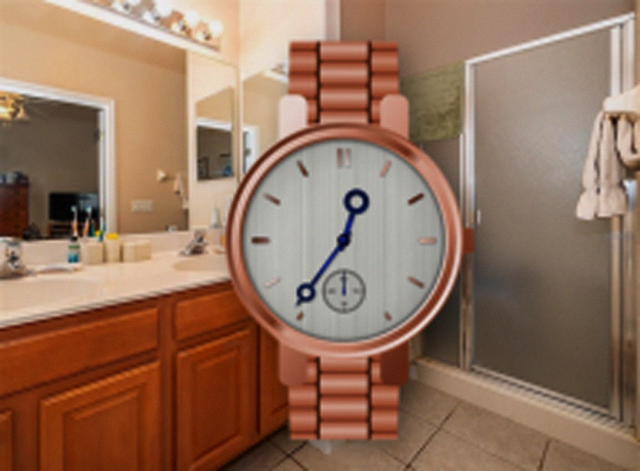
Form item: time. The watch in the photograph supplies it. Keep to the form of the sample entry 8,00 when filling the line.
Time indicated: 12,36
